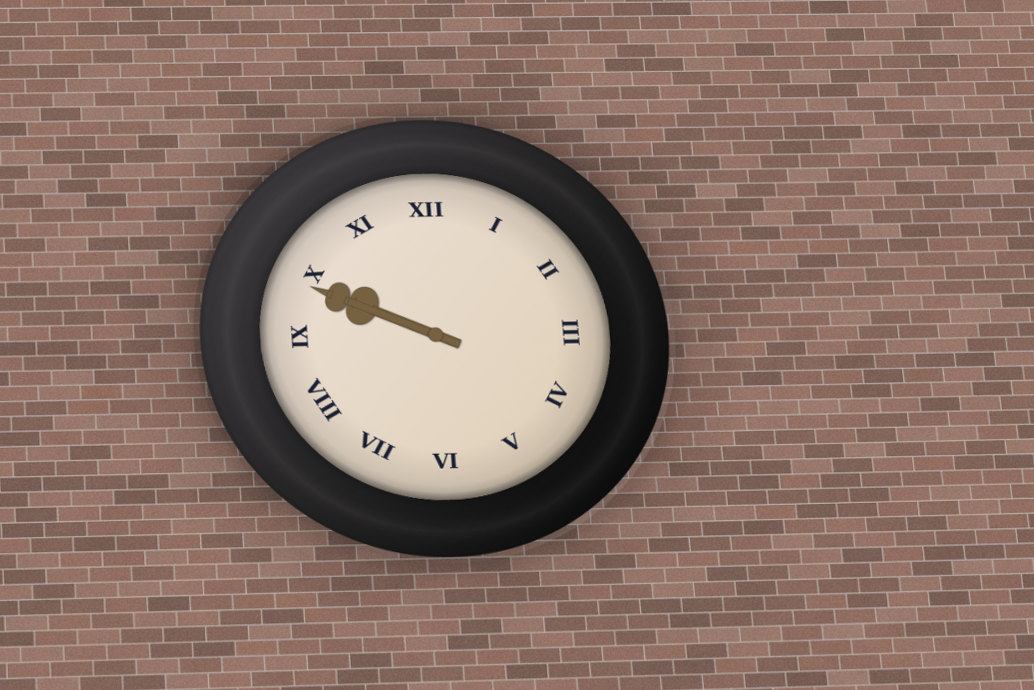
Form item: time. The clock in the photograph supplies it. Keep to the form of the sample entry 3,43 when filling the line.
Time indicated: 9,49
